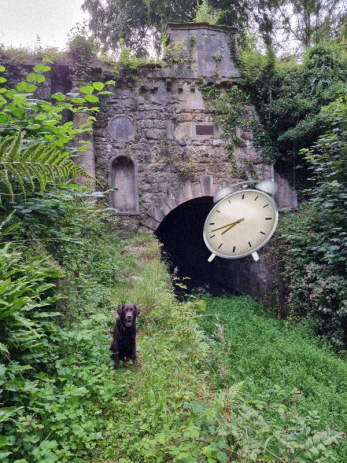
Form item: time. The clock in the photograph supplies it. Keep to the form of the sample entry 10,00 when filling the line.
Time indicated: 7,42
